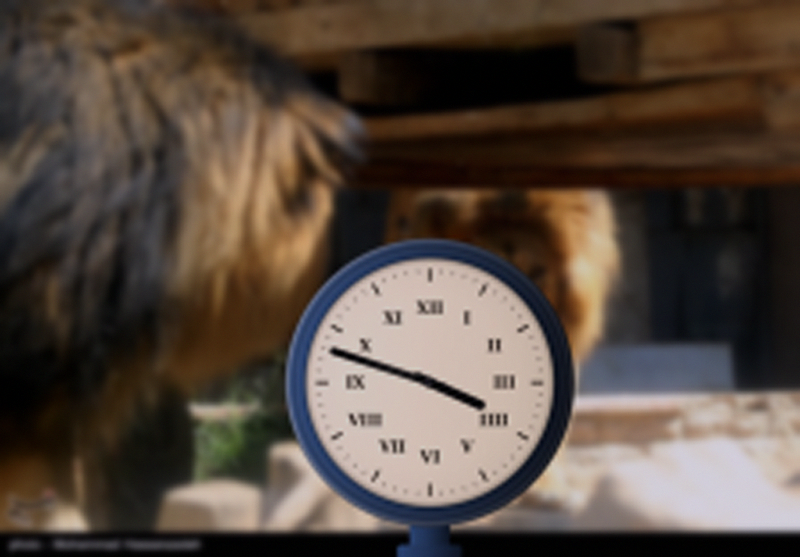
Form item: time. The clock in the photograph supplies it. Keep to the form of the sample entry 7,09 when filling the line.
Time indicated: 3,48
